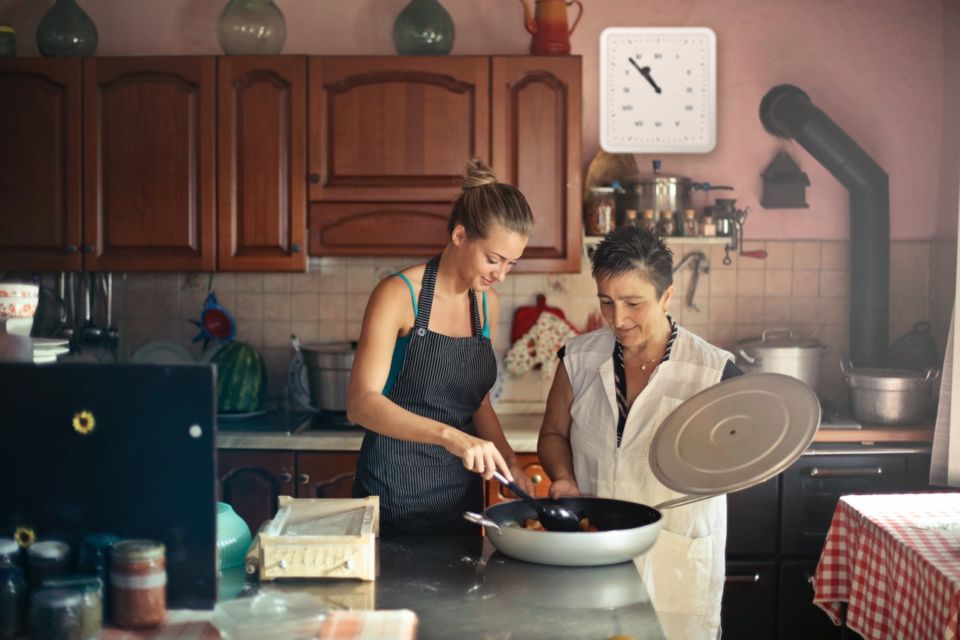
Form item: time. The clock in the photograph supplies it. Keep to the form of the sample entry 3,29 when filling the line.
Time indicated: 10,53
